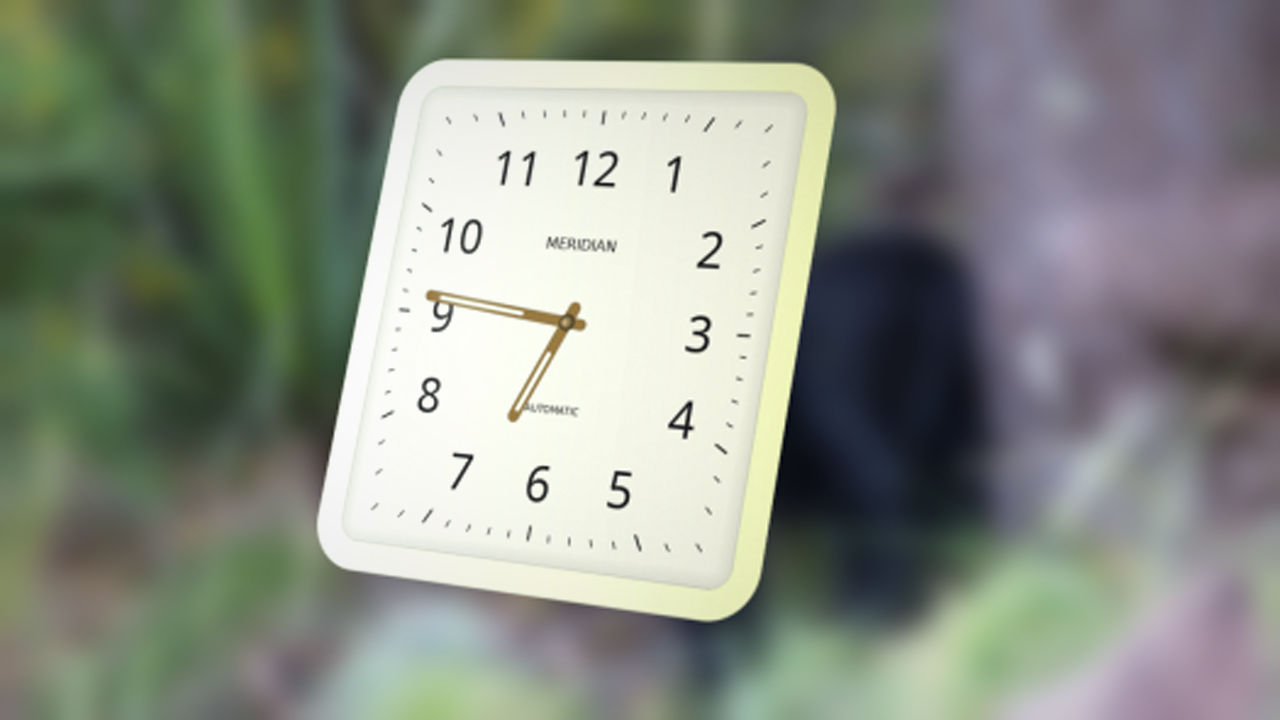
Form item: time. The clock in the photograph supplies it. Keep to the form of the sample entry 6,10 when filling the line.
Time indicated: 6,46
